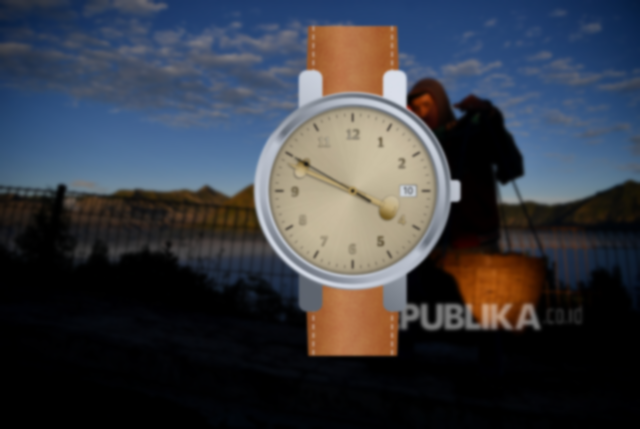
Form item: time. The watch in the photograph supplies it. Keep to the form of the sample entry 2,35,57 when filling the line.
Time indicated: 3,48,50
